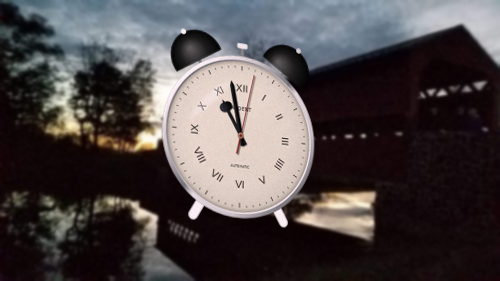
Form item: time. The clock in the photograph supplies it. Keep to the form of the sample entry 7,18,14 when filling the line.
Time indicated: 10,58,02
